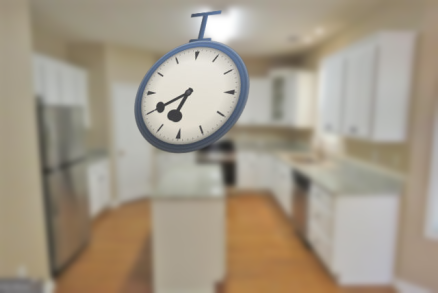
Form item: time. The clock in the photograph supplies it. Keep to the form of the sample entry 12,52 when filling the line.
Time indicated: 6,40
